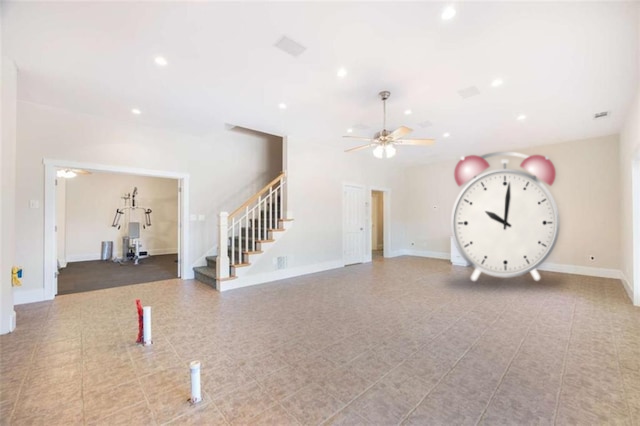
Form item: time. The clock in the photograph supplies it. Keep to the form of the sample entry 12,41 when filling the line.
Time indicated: 10,01
